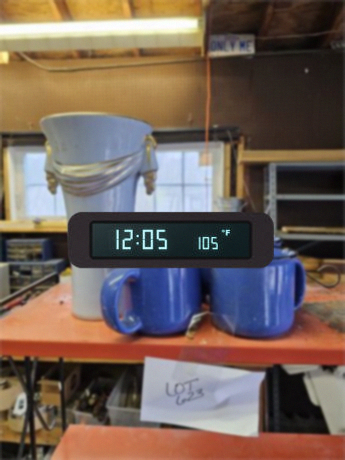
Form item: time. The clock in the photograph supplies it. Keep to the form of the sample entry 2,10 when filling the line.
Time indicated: 12,05
